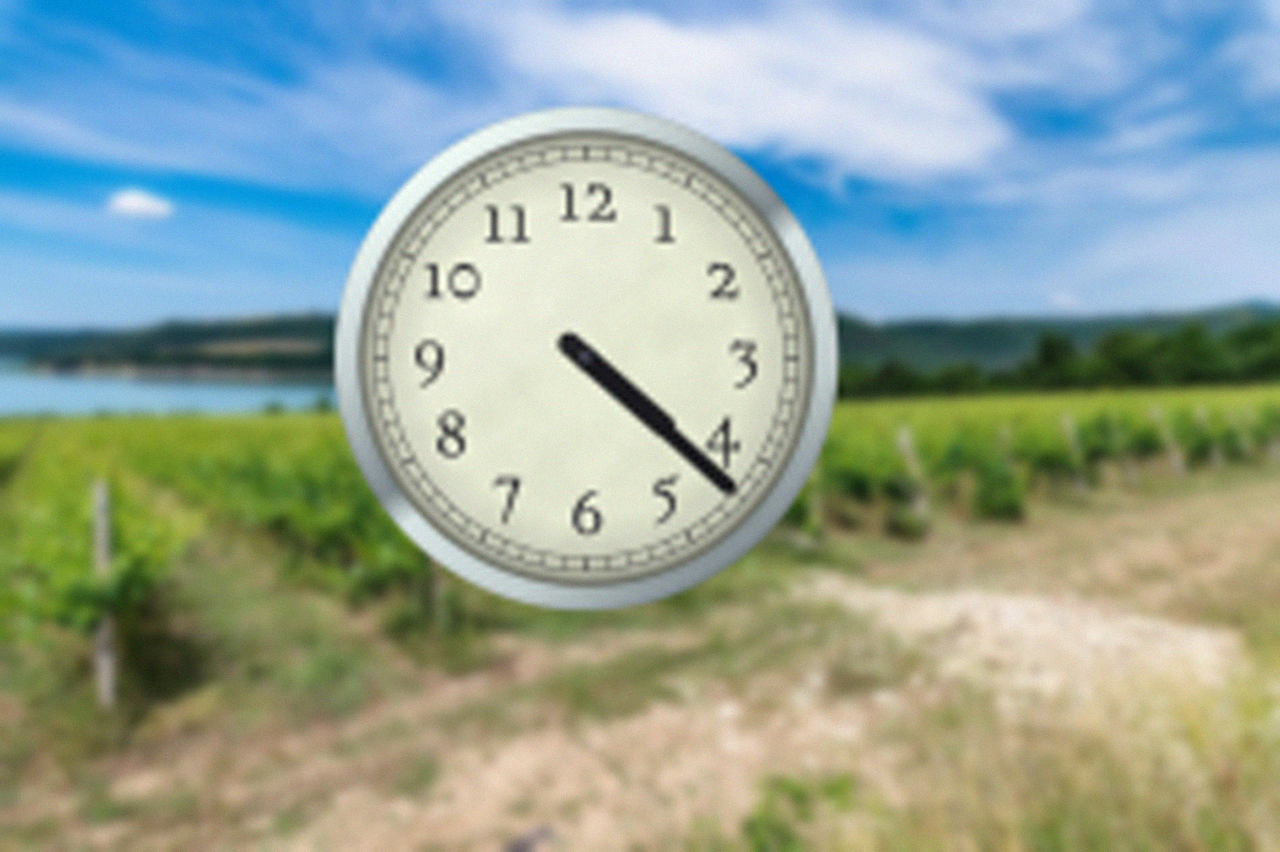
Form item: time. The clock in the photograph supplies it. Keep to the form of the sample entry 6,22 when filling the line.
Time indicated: 4,22
